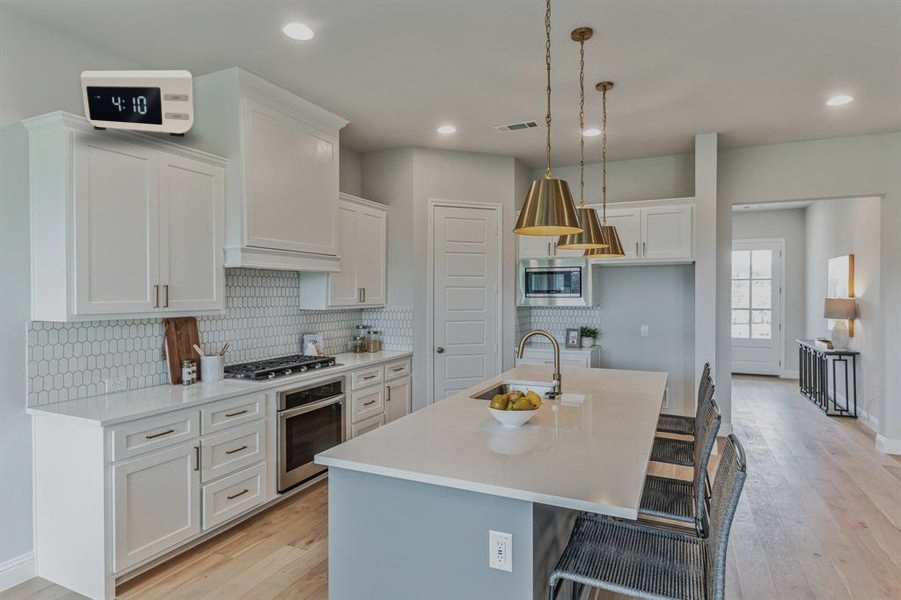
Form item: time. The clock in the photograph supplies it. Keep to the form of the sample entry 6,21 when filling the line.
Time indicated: 4,10
